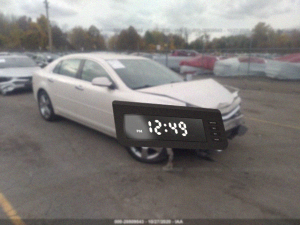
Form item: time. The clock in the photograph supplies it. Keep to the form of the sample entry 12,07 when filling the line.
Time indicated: 12,49
